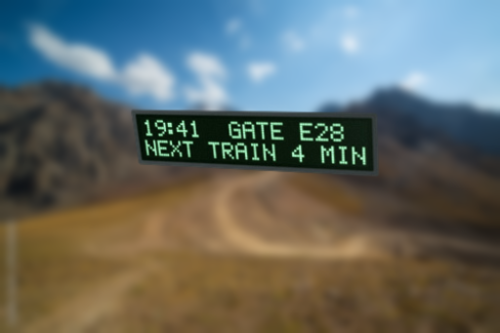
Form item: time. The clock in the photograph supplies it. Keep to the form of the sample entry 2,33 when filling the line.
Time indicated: 19,41
